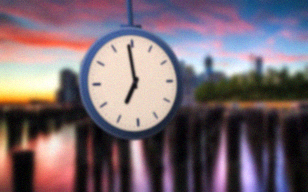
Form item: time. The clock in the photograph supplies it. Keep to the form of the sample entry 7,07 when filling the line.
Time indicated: 6,59
